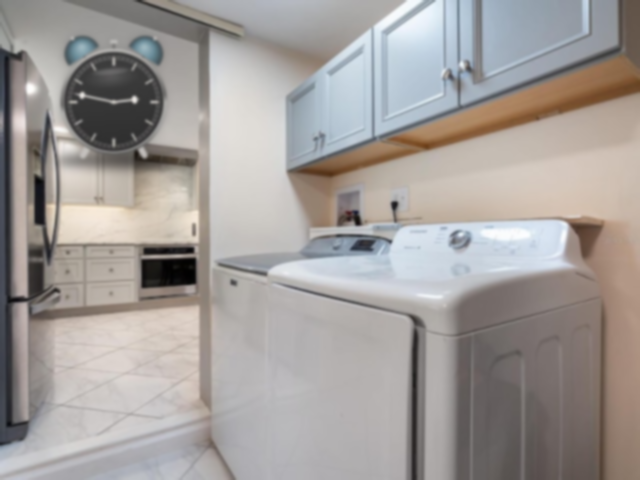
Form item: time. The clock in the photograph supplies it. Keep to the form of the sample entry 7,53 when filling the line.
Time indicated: 2,47
